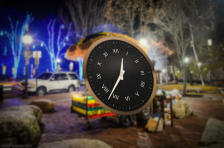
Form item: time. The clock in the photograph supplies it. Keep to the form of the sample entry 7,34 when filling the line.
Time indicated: 12,37
